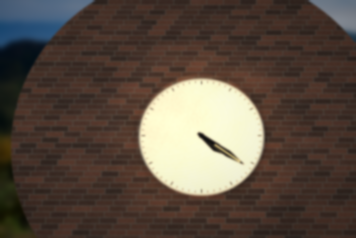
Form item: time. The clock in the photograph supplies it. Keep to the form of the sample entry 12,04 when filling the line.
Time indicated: 4,21
